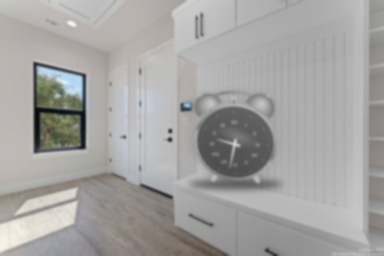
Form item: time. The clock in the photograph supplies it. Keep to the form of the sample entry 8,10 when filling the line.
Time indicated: 9,32
